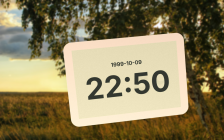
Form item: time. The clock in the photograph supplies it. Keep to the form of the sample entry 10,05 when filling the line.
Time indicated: 22,50
